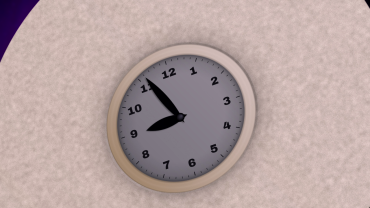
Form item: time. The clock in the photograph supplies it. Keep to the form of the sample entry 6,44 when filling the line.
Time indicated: 8,56
